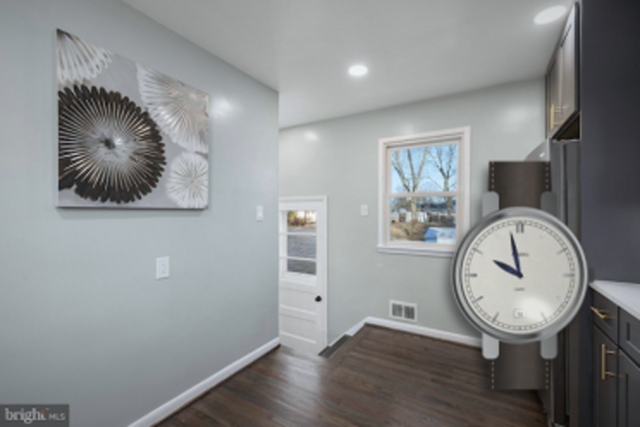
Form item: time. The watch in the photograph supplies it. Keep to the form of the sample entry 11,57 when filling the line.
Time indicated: 9,58
